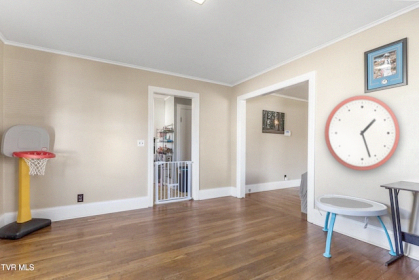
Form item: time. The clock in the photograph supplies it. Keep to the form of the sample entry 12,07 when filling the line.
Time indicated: 1,27
